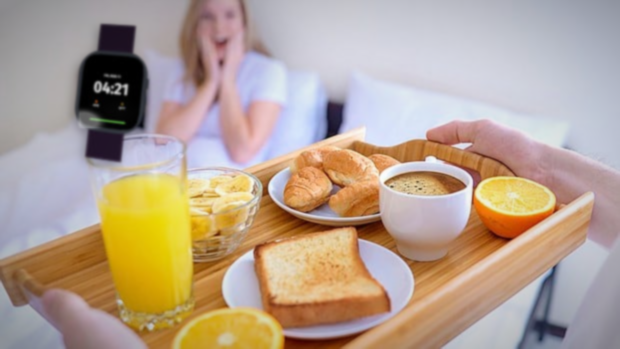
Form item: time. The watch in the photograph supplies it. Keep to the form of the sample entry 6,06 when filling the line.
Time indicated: 4,21
